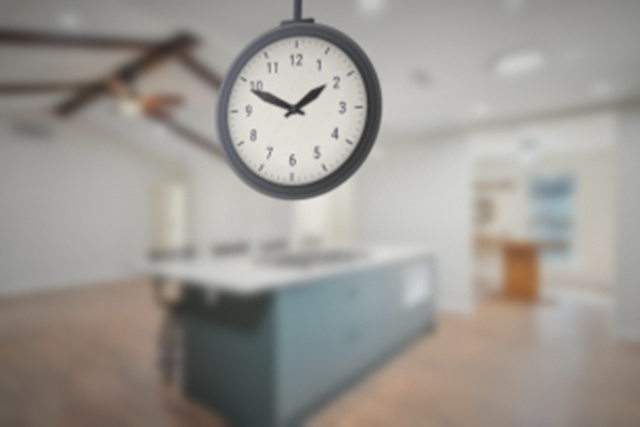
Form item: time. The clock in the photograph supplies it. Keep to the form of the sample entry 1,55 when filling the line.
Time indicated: 1,49
